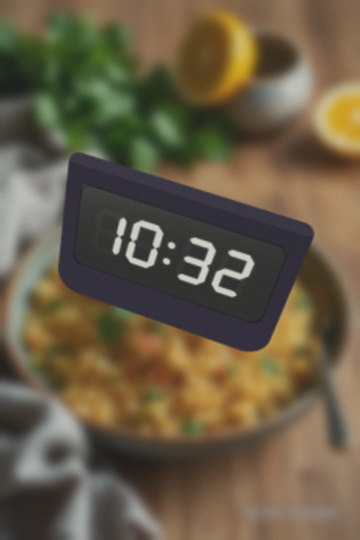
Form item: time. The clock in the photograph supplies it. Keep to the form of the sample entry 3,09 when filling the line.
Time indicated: 10,32
